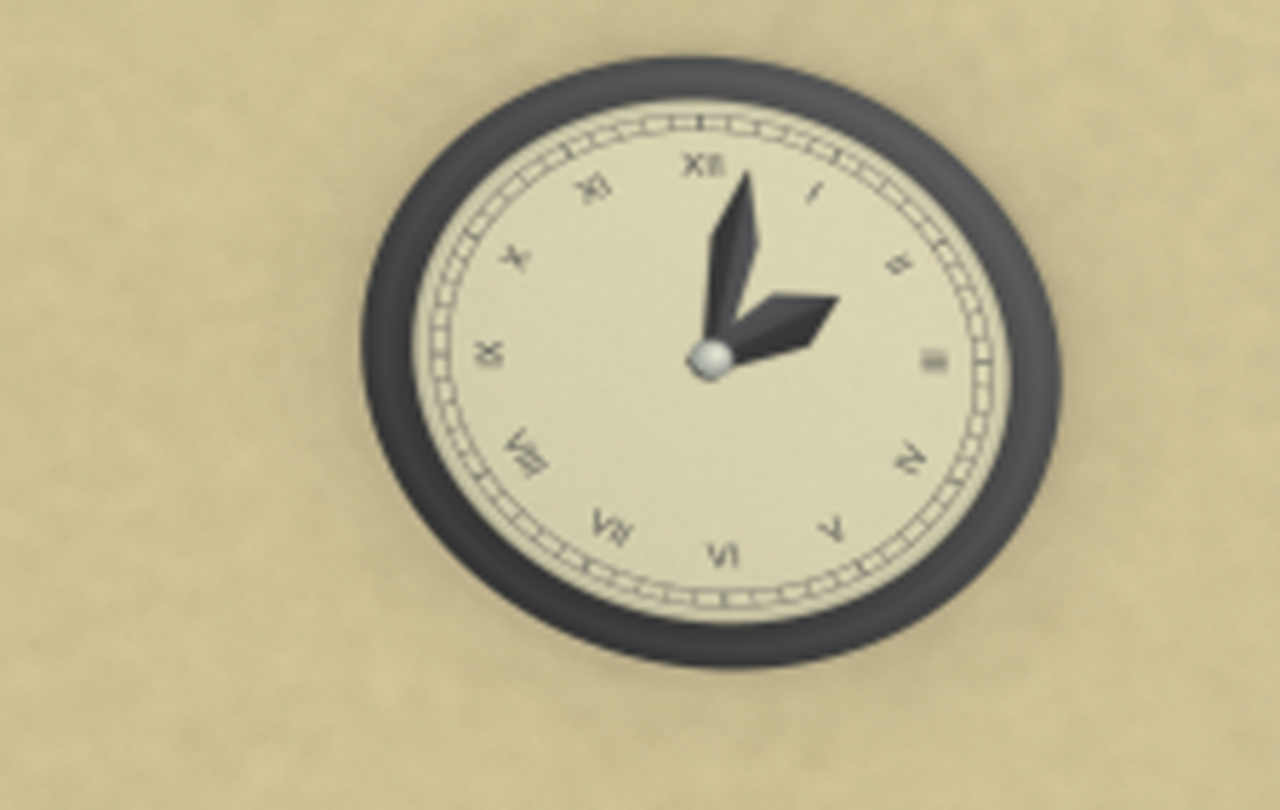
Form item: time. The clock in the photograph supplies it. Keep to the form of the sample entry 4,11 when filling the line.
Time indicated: 2,02
